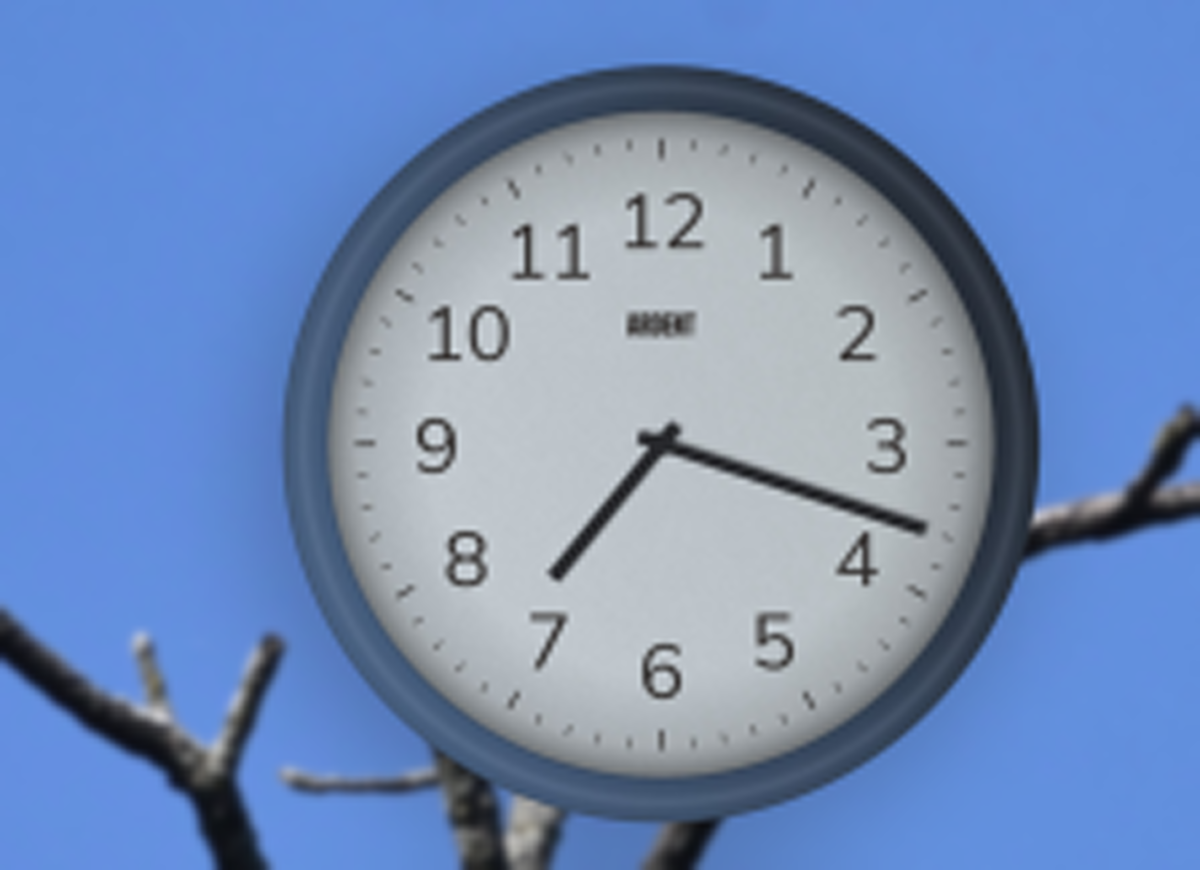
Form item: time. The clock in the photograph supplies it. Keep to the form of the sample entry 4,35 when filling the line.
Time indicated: 7,18
